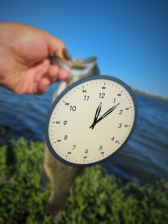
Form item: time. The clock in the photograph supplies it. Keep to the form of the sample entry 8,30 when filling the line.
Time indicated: 12,07
